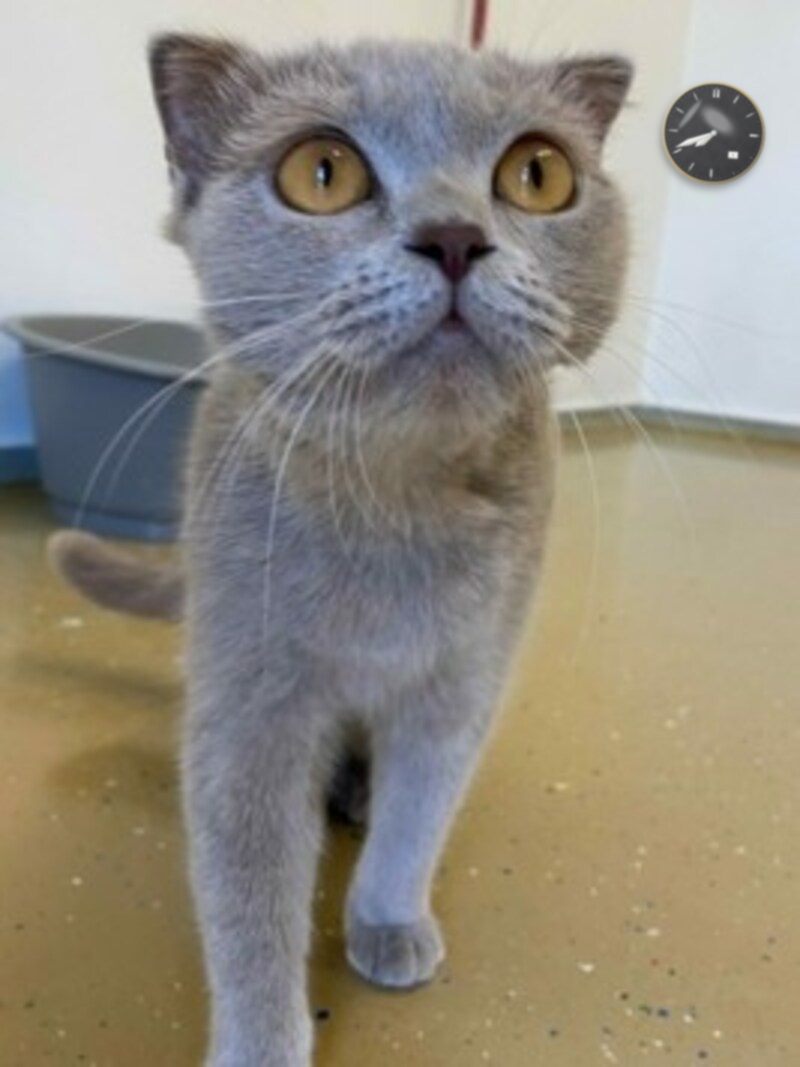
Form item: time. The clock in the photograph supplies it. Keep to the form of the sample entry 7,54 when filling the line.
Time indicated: 7,41
